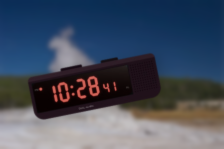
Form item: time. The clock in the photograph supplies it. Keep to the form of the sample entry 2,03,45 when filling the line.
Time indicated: 10,28,41
